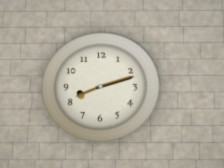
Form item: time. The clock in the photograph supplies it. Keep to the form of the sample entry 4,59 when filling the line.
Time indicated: 8,12
